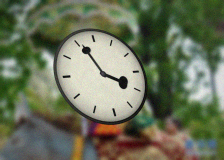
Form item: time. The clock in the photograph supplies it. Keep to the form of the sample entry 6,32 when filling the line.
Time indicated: 3,56
